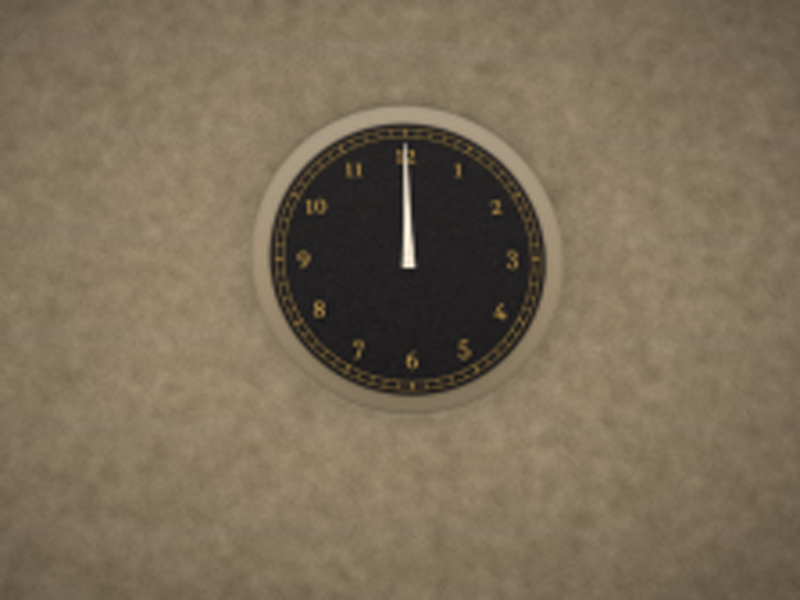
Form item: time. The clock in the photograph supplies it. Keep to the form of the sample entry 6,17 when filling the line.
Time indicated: 12,00
